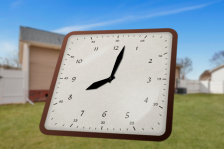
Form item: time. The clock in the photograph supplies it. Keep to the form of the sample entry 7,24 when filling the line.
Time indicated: 8,02
